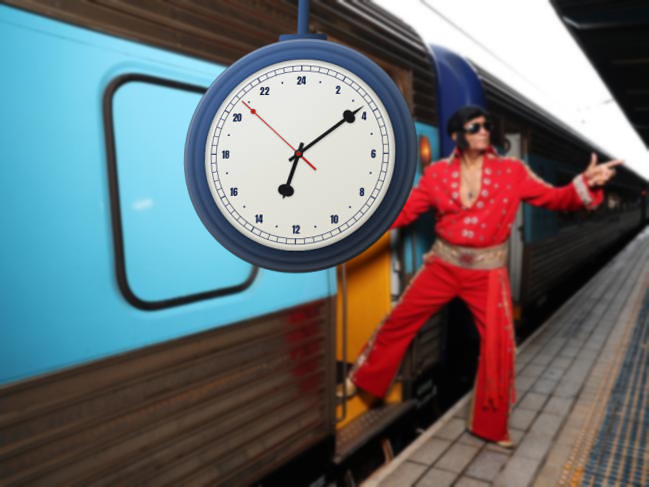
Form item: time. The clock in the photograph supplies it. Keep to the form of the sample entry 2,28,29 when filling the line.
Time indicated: 13,08,52
